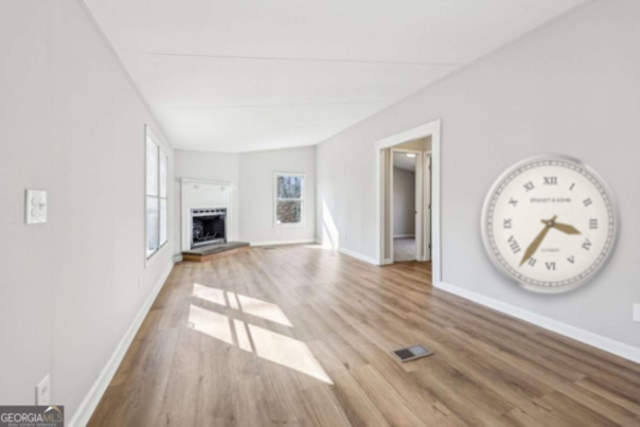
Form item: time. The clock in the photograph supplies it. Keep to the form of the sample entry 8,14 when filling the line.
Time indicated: 3,36
